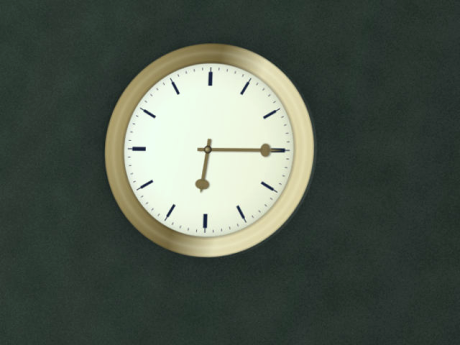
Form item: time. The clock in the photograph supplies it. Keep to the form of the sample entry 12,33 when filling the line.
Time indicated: 6,15
